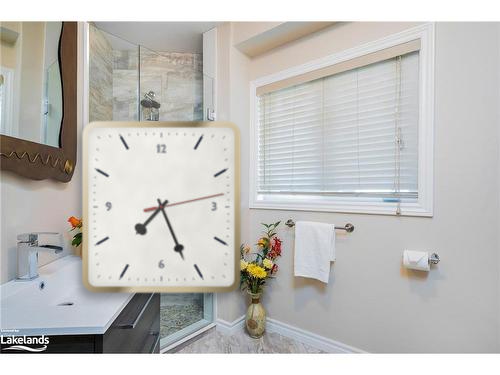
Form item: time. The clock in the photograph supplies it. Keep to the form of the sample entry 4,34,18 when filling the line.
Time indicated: 7,26,13
